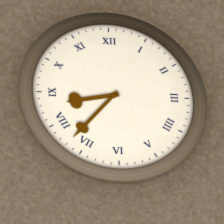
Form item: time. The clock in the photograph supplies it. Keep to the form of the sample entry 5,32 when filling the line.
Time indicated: 8,37
